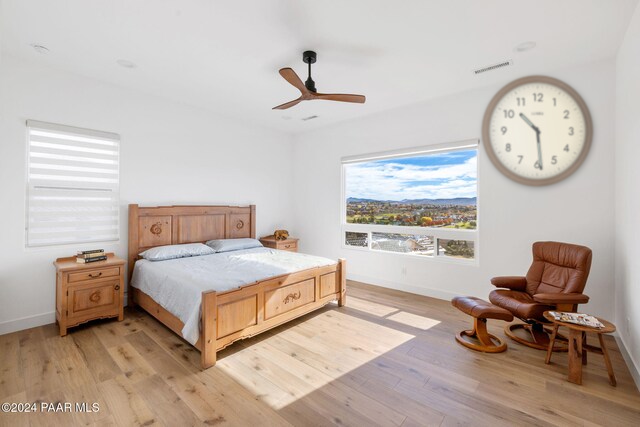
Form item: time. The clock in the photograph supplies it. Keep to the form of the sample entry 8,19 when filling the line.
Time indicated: 10,29
